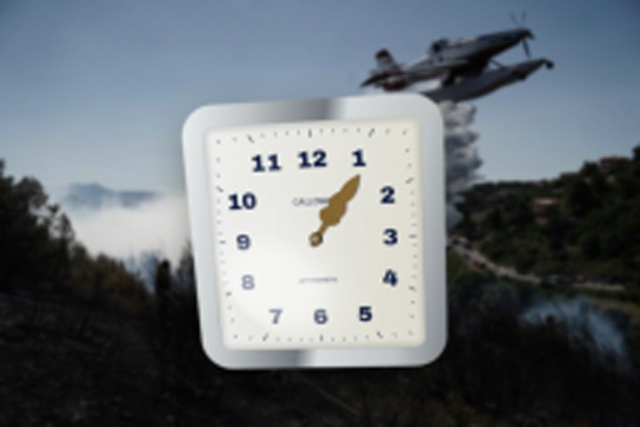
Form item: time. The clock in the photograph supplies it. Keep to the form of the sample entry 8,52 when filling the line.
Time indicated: 1,06
